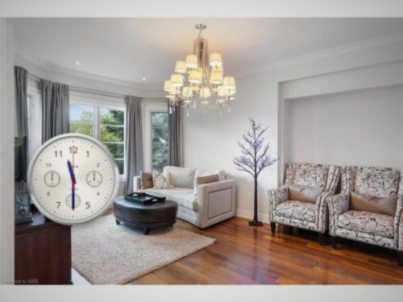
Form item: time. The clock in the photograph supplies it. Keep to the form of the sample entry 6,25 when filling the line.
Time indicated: 11,30
